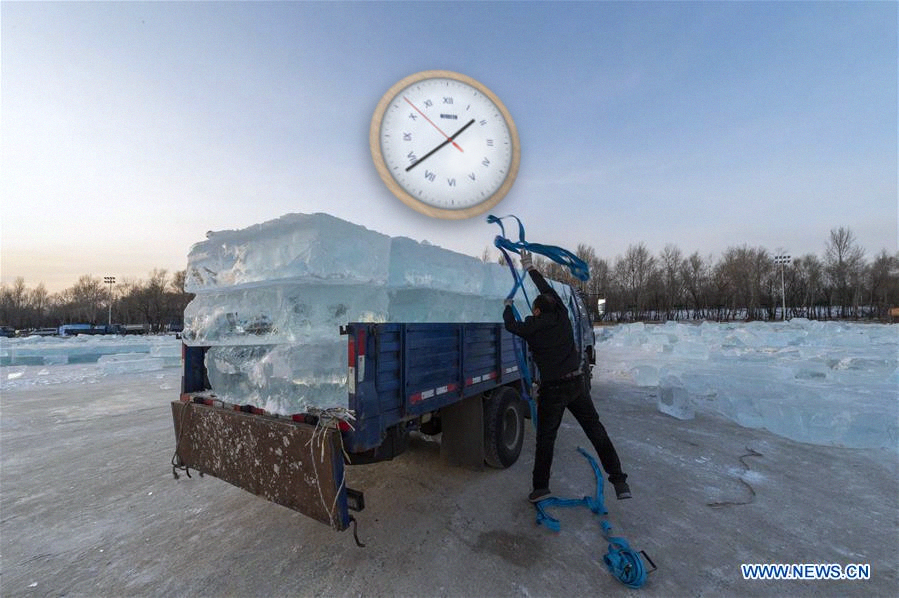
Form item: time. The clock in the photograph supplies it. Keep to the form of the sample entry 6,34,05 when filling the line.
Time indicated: 1,38,52
